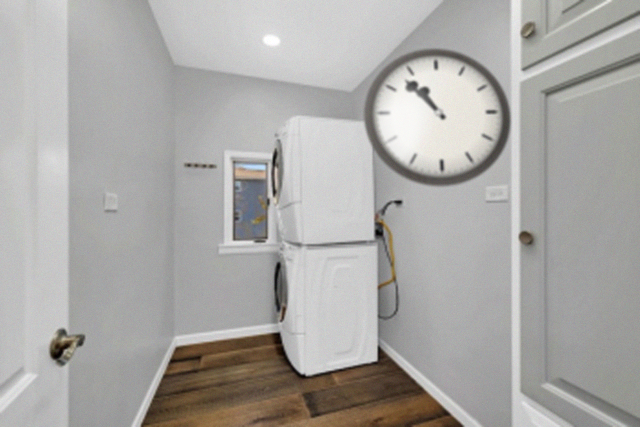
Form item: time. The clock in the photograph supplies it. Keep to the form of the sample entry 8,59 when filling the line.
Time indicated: 10,53
